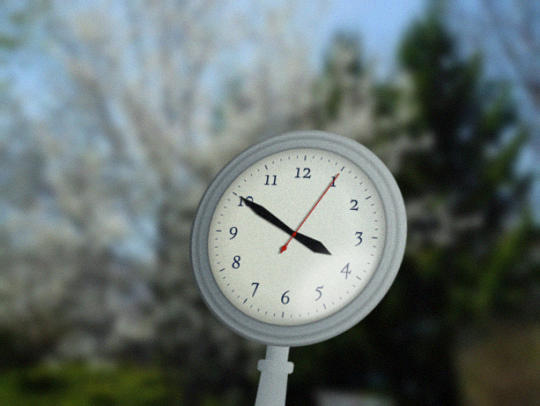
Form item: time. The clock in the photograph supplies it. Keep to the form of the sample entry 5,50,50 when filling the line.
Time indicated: 3,50,05
